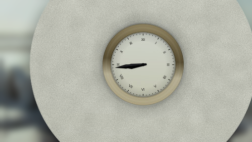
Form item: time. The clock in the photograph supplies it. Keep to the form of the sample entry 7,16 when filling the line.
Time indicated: 8,44
